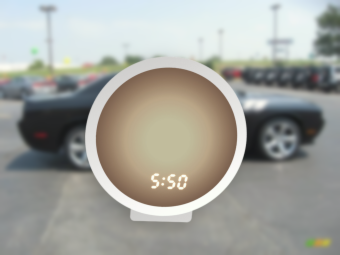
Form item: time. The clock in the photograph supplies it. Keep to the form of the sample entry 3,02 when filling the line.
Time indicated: 5,50
